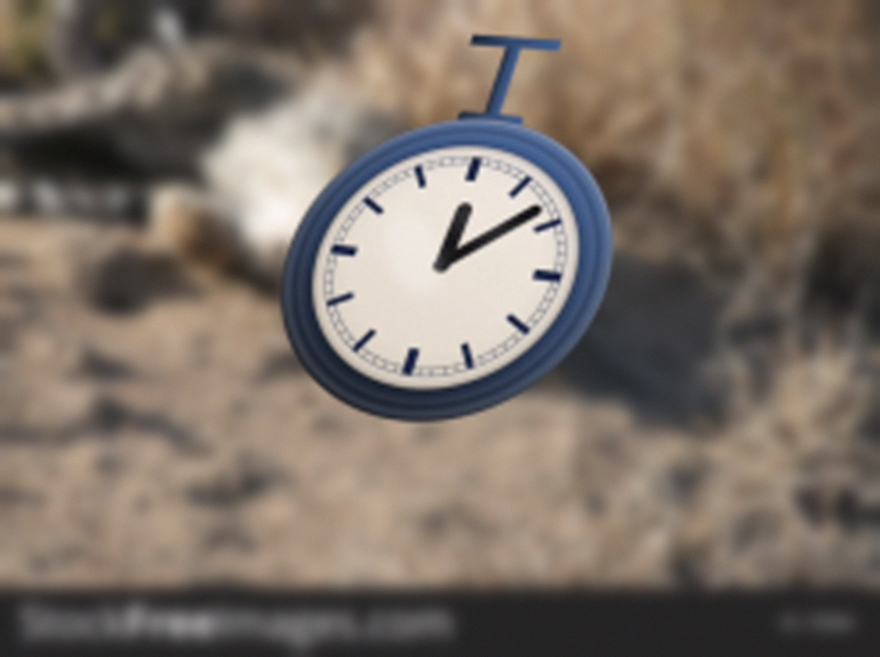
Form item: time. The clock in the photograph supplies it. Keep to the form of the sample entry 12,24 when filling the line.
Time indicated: 12,08
